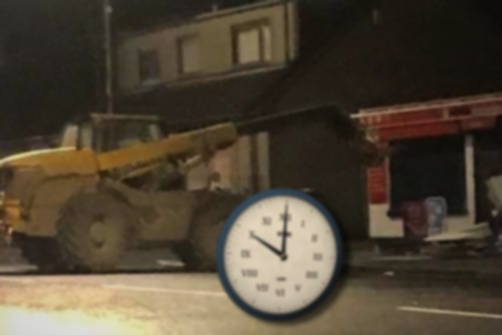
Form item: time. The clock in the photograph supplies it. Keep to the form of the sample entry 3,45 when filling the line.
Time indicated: 10,00
